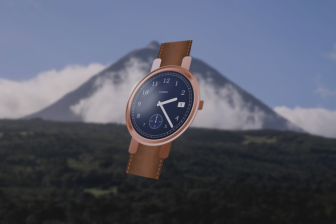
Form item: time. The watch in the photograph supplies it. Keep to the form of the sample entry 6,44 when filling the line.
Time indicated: 2,23
